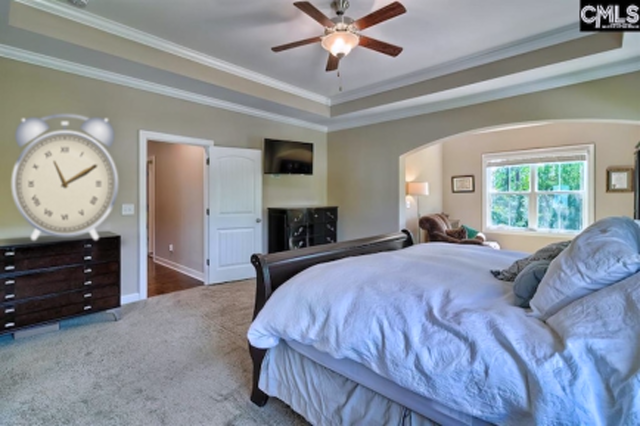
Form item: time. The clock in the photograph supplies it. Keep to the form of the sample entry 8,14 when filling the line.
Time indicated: 11,10
